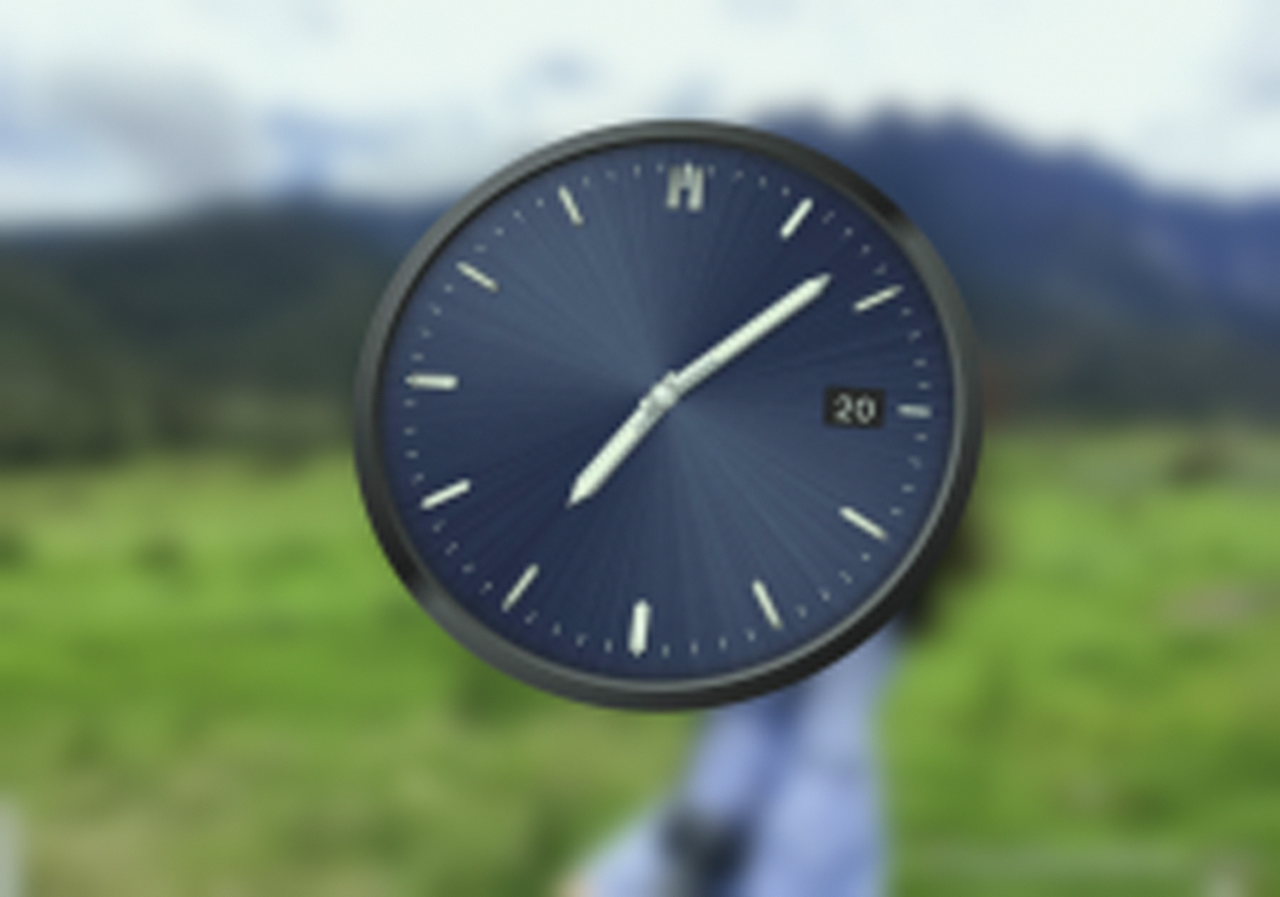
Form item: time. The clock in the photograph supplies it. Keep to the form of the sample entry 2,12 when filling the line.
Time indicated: 7,08
